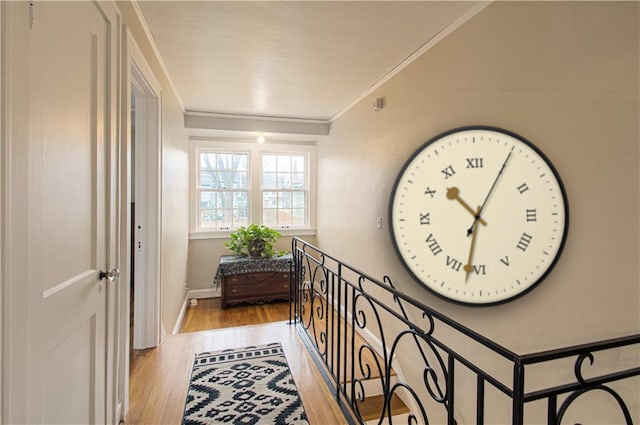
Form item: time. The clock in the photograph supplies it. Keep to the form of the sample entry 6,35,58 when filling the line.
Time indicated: 10,32,05
